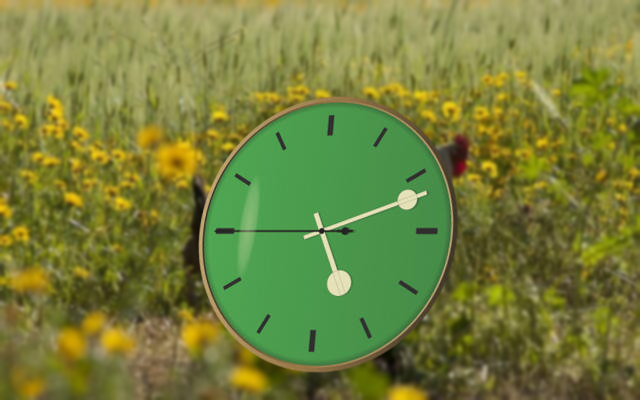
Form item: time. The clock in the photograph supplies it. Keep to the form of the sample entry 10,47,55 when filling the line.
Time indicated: 5,11,45
